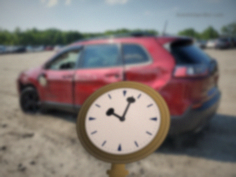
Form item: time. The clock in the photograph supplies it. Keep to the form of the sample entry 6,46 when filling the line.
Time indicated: 10,03
